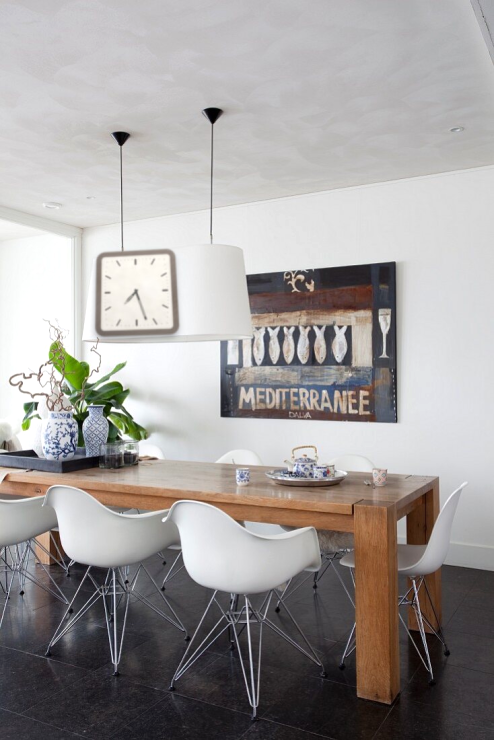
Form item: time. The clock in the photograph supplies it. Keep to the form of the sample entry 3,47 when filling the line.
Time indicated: 7,27
